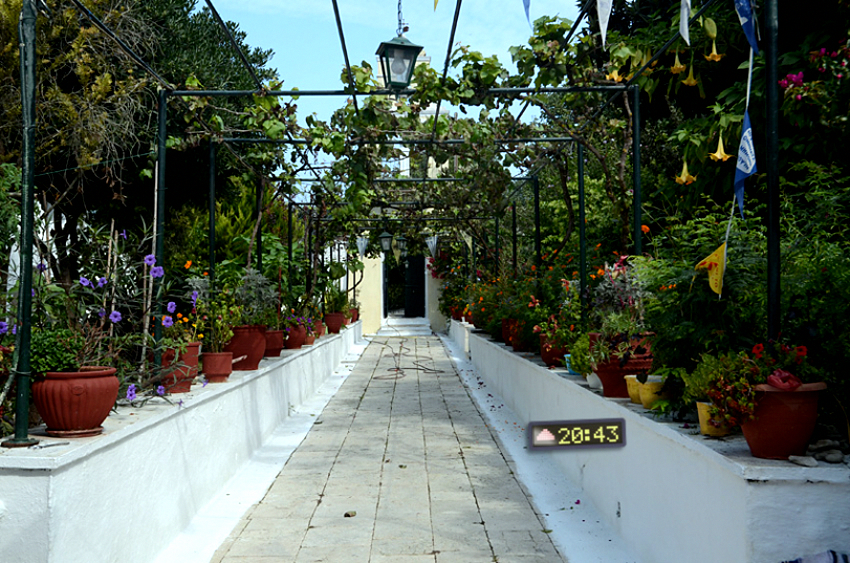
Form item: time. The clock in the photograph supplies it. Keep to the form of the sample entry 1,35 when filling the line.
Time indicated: 20,43
